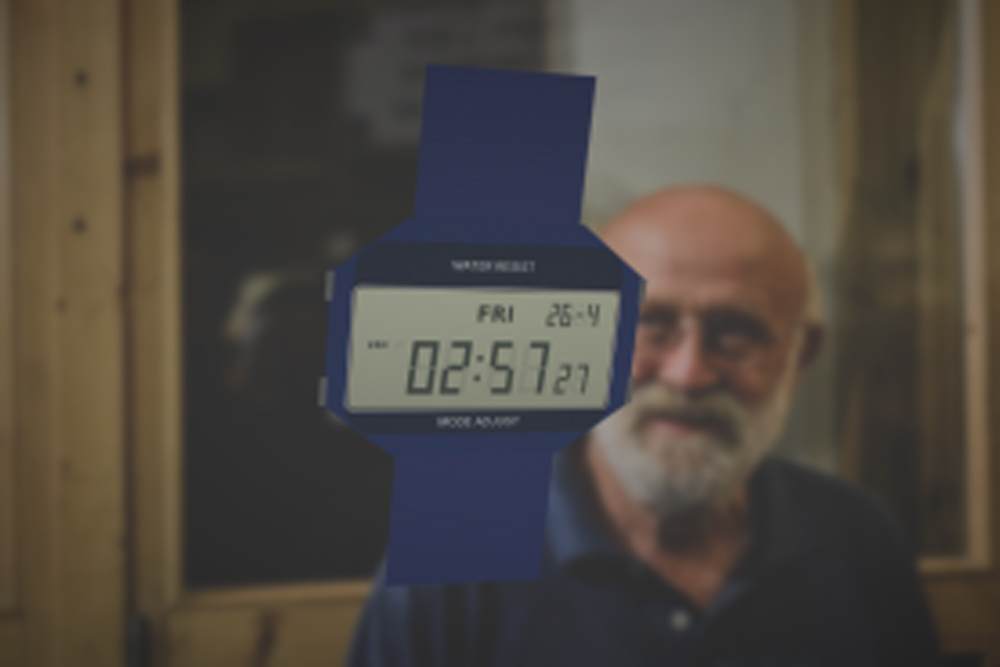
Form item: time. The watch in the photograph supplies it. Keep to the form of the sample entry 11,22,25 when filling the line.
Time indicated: 2,57,27
